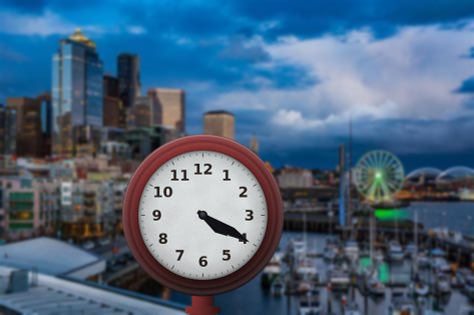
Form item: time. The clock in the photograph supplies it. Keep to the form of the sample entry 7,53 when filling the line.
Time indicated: 4,20
